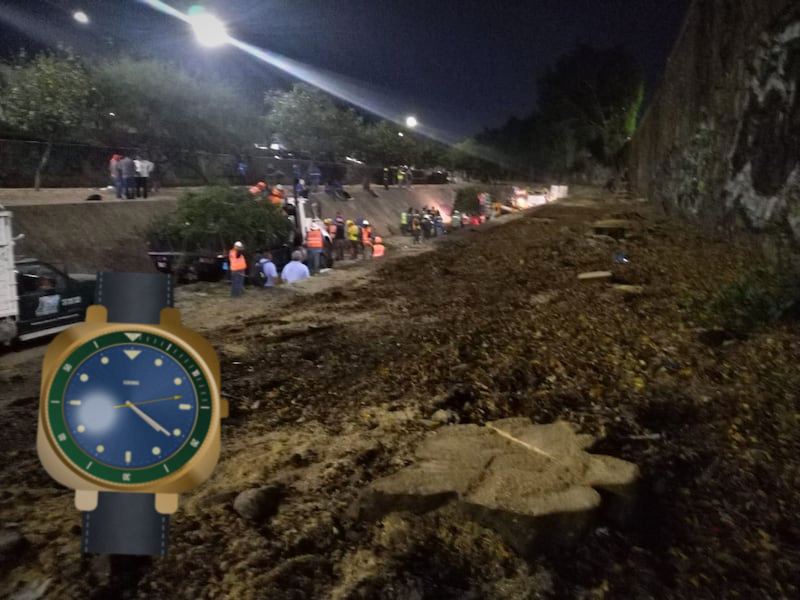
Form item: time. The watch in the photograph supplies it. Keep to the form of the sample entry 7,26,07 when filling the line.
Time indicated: 4,21,13
